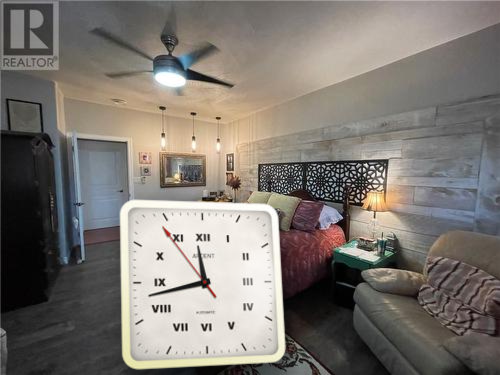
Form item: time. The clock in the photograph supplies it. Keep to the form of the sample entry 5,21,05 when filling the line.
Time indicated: 11,42,54
